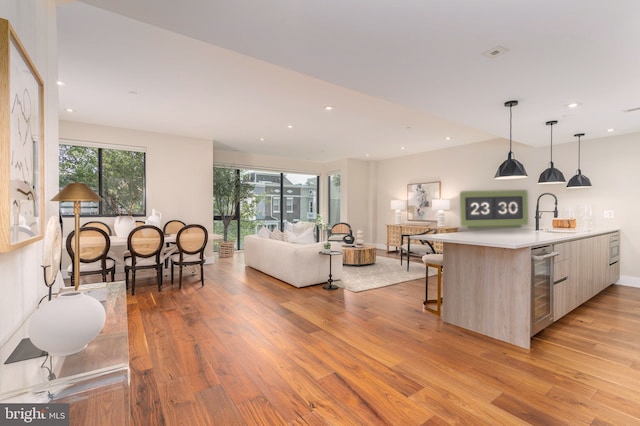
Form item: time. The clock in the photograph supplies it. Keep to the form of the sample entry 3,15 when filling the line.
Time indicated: 23,30
